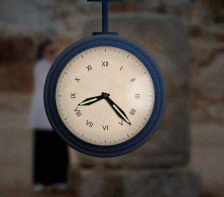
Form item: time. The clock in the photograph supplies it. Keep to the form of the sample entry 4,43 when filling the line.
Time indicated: 8,23
